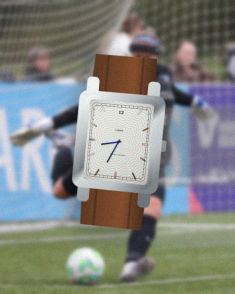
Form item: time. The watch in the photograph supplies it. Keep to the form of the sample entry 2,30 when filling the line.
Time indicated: 8,34
